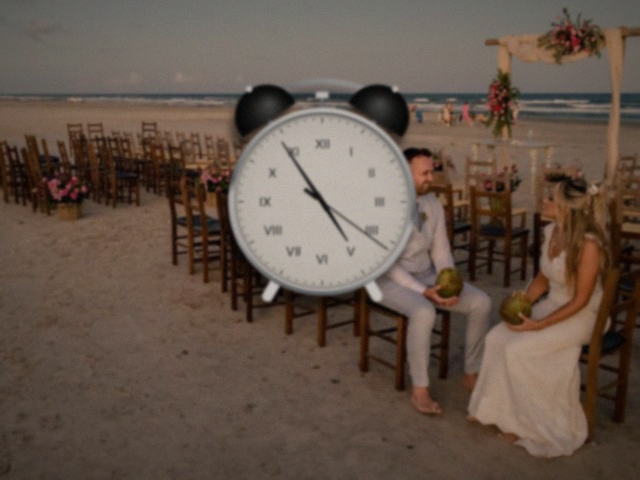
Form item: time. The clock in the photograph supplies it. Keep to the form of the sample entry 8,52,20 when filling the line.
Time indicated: 4,54,21
